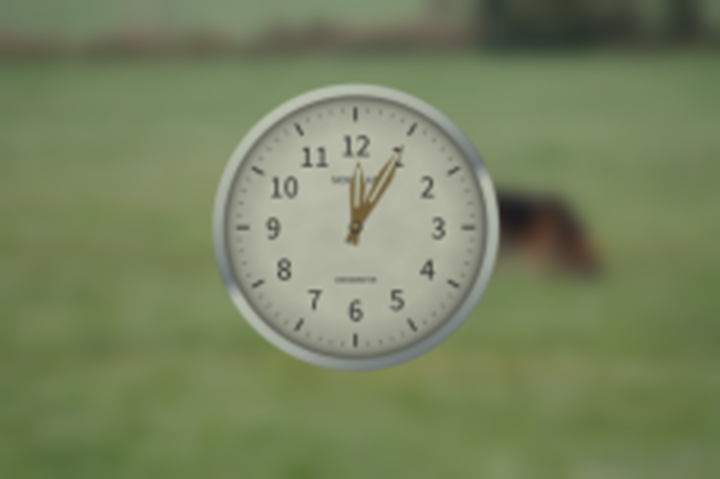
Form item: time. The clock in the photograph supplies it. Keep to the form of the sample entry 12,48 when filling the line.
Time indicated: 12,05
